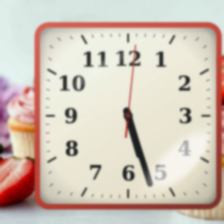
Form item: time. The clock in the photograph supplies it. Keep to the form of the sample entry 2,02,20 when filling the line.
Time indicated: 5,27,01
